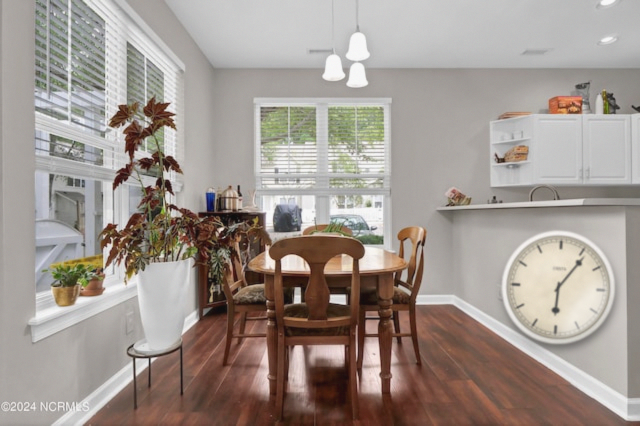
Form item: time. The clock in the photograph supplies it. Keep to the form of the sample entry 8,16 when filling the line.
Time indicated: 6,06
